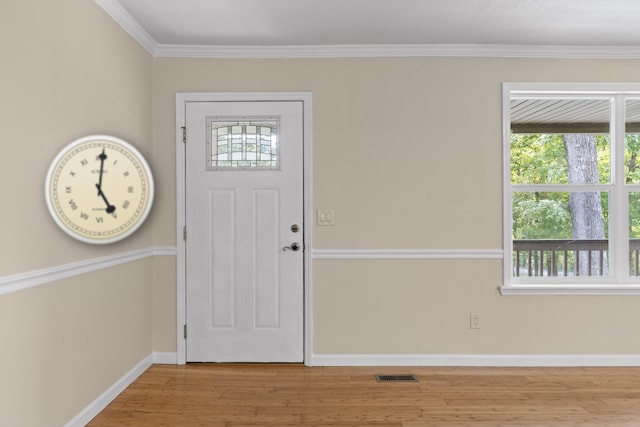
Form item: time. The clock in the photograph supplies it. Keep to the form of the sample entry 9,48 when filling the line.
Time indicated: 5,01
